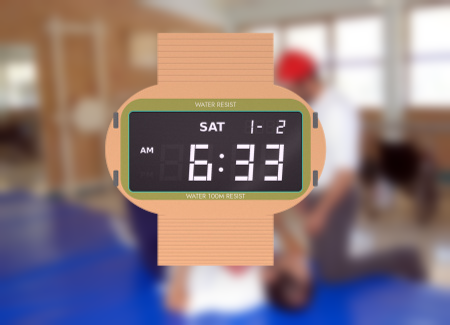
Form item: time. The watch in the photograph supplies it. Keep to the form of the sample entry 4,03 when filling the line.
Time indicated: 6,33
